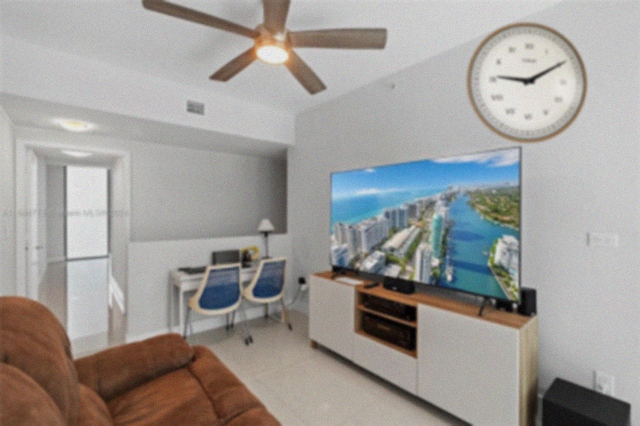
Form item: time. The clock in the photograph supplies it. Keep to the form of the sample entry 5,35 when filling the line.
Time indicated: 9,10
